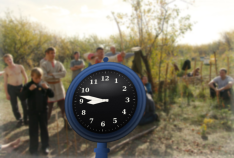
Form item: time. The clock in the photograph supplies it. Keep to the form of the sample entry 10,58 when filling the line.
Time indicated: 8,47
